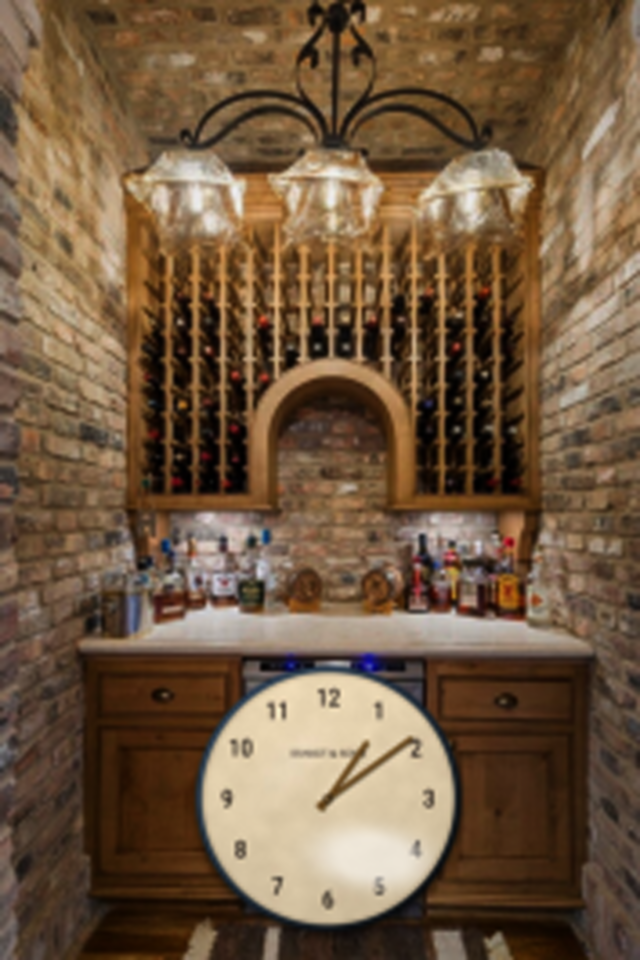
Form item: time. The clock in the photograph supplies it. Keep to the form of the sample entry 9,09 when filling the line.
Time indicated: 1,09
